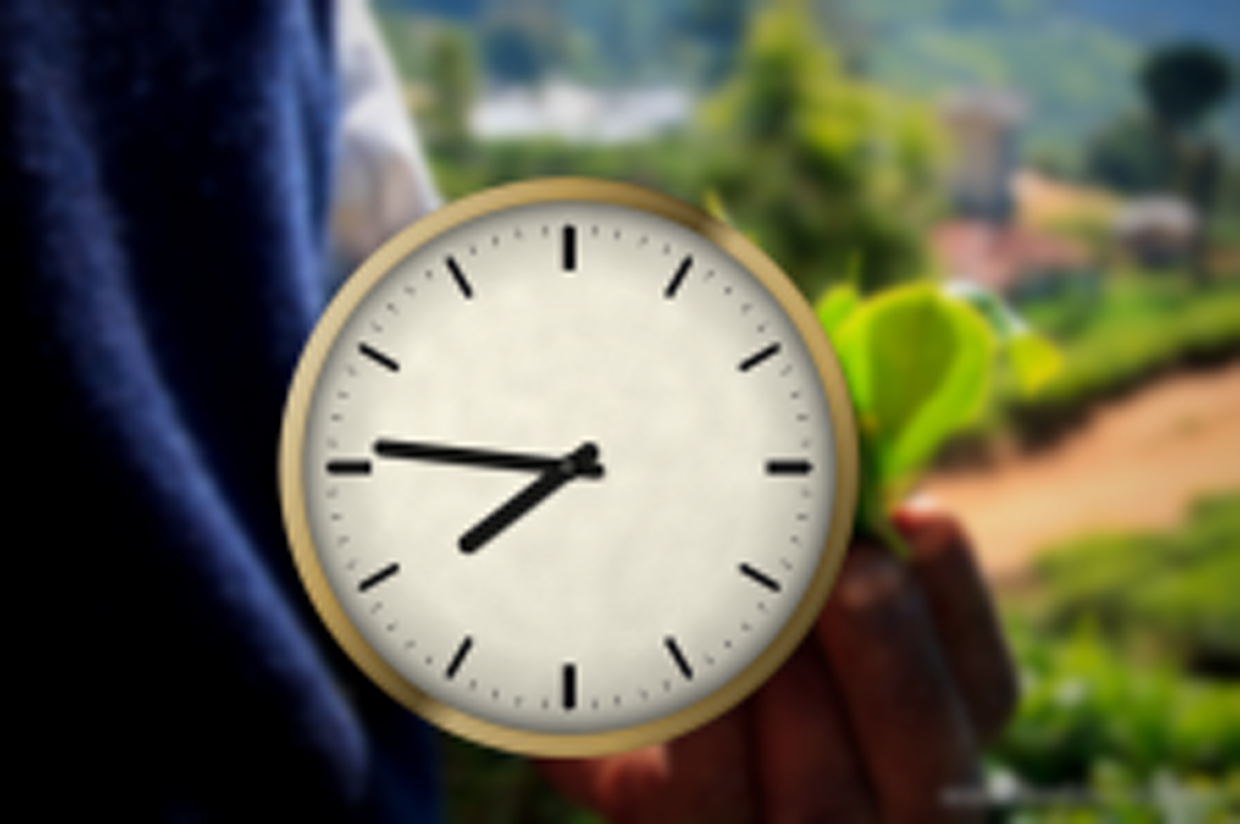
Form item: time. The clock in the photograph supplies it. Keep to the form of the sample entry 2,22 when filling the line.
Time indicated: 7,46
